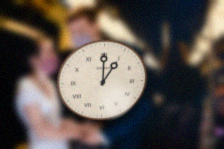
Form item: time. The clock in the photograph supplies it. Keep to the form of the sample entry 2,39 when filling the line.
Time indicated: 1,00
